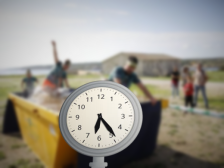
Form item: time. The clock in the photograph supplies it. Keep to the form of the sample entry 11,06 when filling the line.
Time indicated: 6,24
